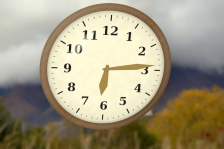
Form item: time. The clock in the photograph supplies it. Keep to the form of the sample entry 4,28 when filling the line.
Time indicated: 6,14
